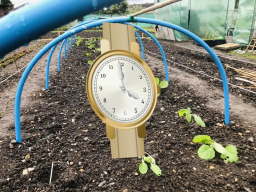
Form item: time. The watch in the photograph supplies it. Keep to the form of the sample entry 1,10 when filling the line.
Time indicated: 3,59
